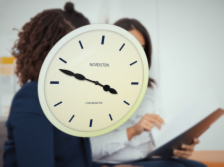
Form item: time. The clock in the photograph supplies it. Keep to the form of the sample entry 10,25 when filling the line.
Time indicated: 3,48
